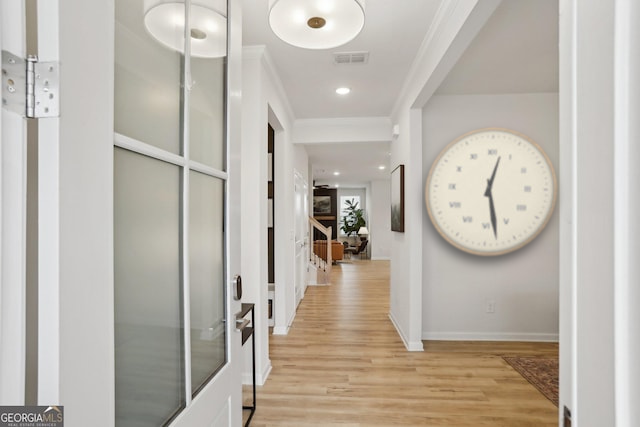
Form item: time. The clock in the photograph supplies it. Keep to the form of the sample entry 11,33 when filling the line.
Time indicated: 12,28
